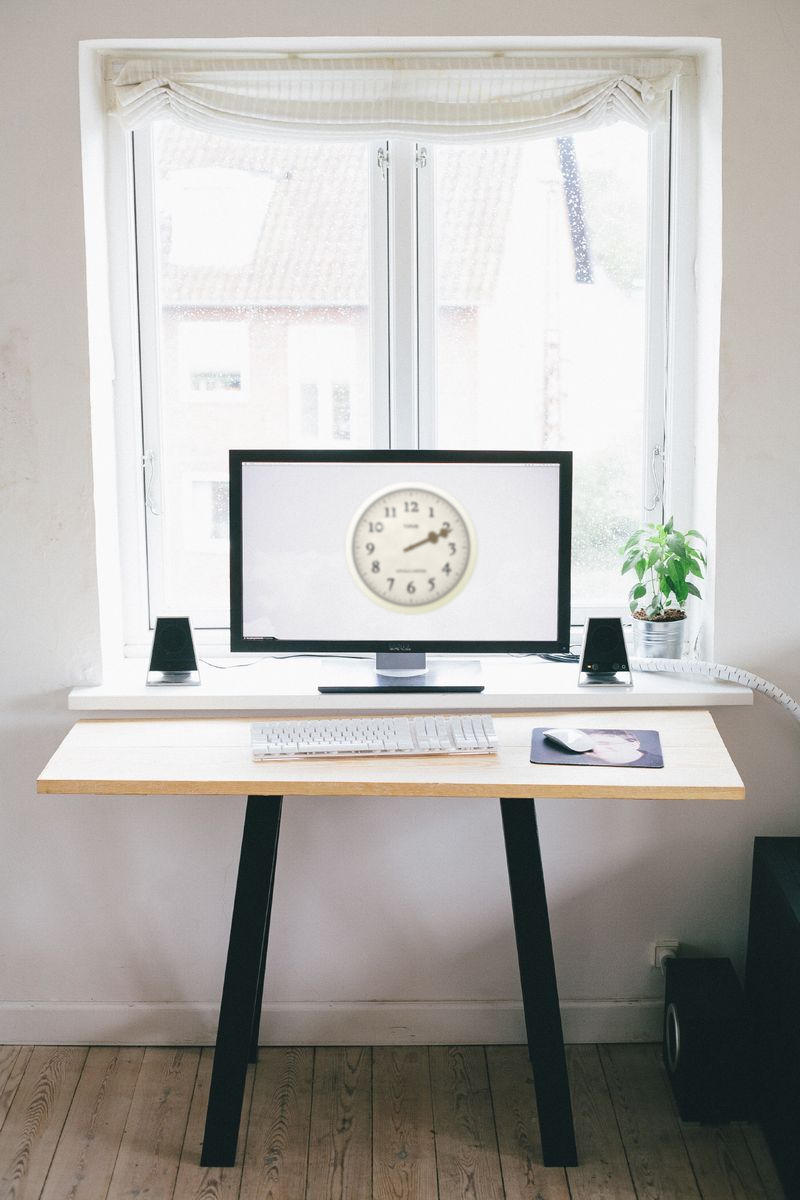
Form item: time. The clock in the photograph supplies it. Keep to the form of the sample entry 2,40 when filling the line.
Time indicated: 2,11
